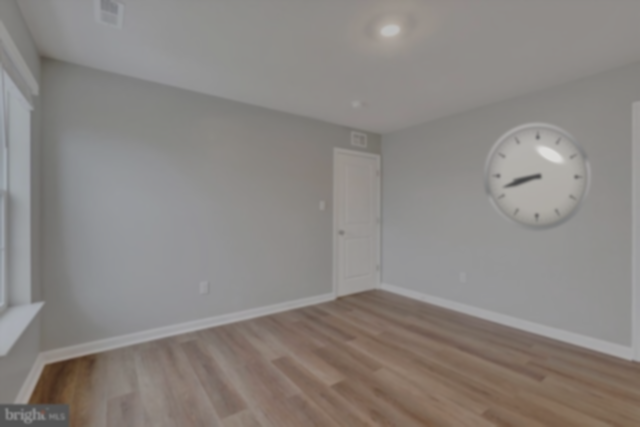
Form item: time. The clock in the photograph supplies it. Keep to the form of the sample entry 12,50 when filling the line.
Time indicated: 8,42
